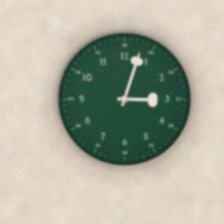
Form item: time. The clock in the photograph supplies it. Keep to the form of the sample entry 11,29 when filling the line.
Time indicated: 3,03
